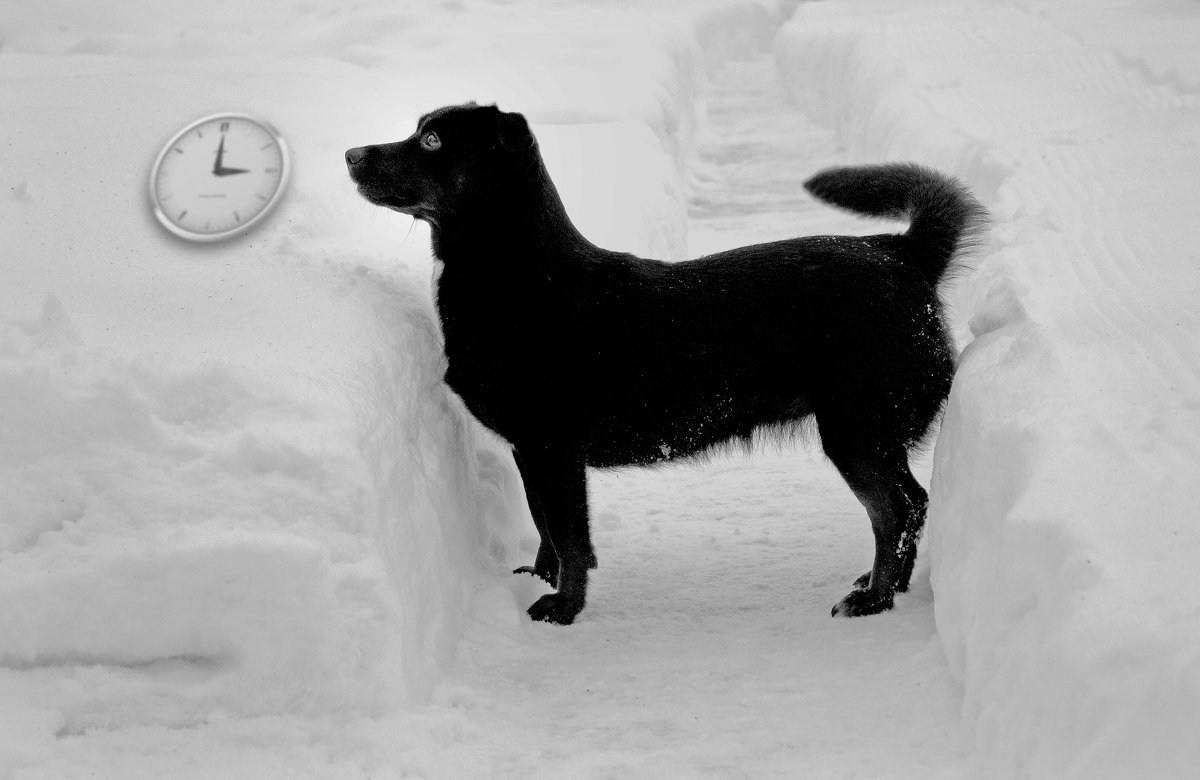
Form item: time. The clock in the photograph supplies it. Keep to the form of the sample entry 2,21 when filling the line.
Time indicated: 3,00
